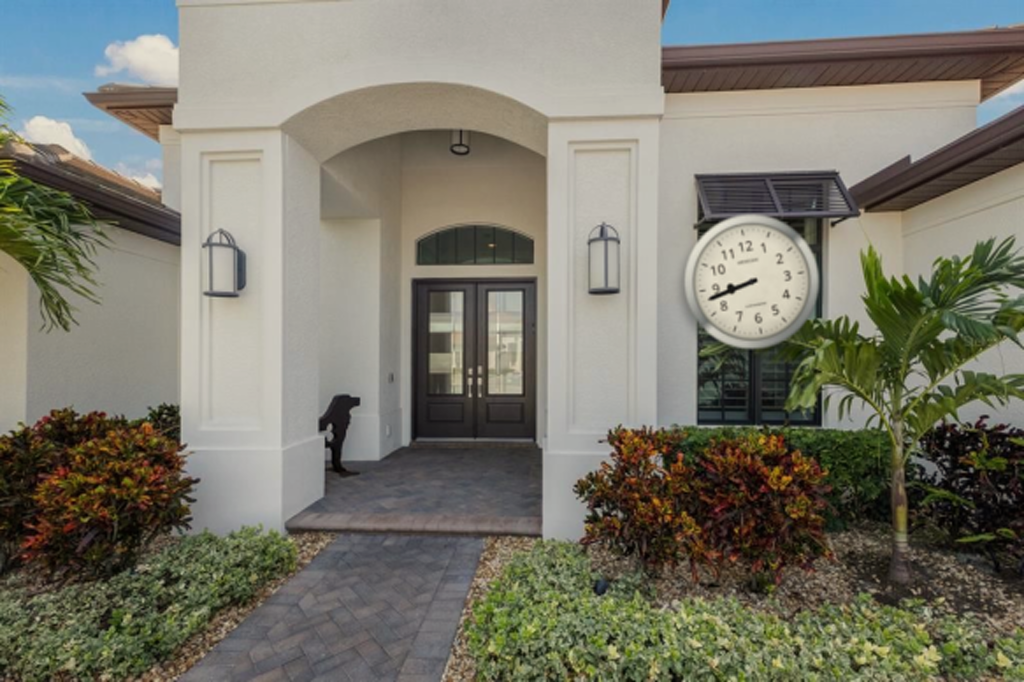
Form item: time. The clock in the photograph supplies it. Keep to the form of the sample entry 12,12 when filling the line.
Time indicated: 8,43
